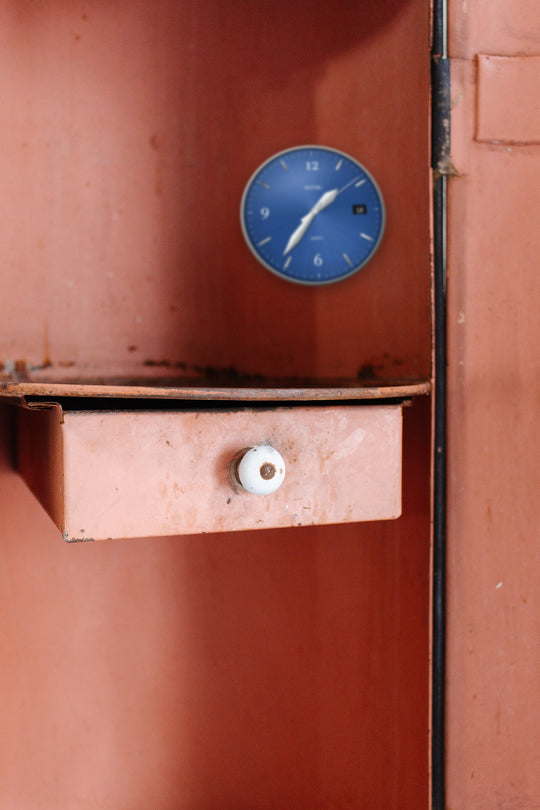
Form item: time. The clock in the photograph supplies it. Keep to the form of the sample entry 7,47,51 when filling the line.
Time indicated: 1,36,09
